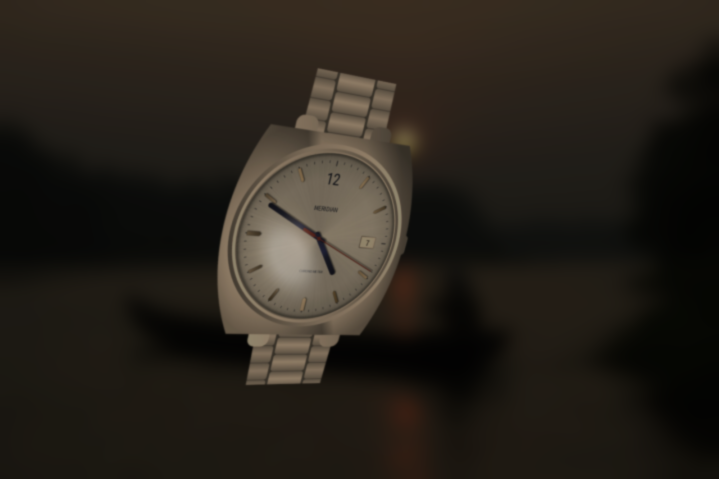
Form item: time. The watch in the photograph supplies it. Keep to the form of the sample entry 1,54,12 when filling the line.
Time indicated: 4,49,19
